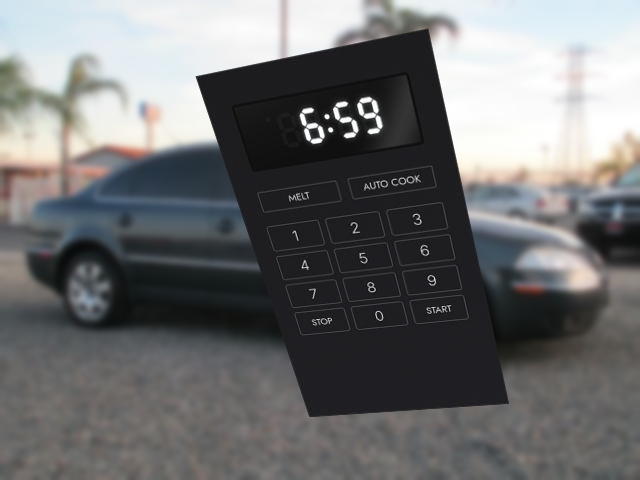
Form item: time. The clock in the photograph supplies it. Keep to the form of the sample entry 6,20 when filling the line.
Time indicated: 6,59
